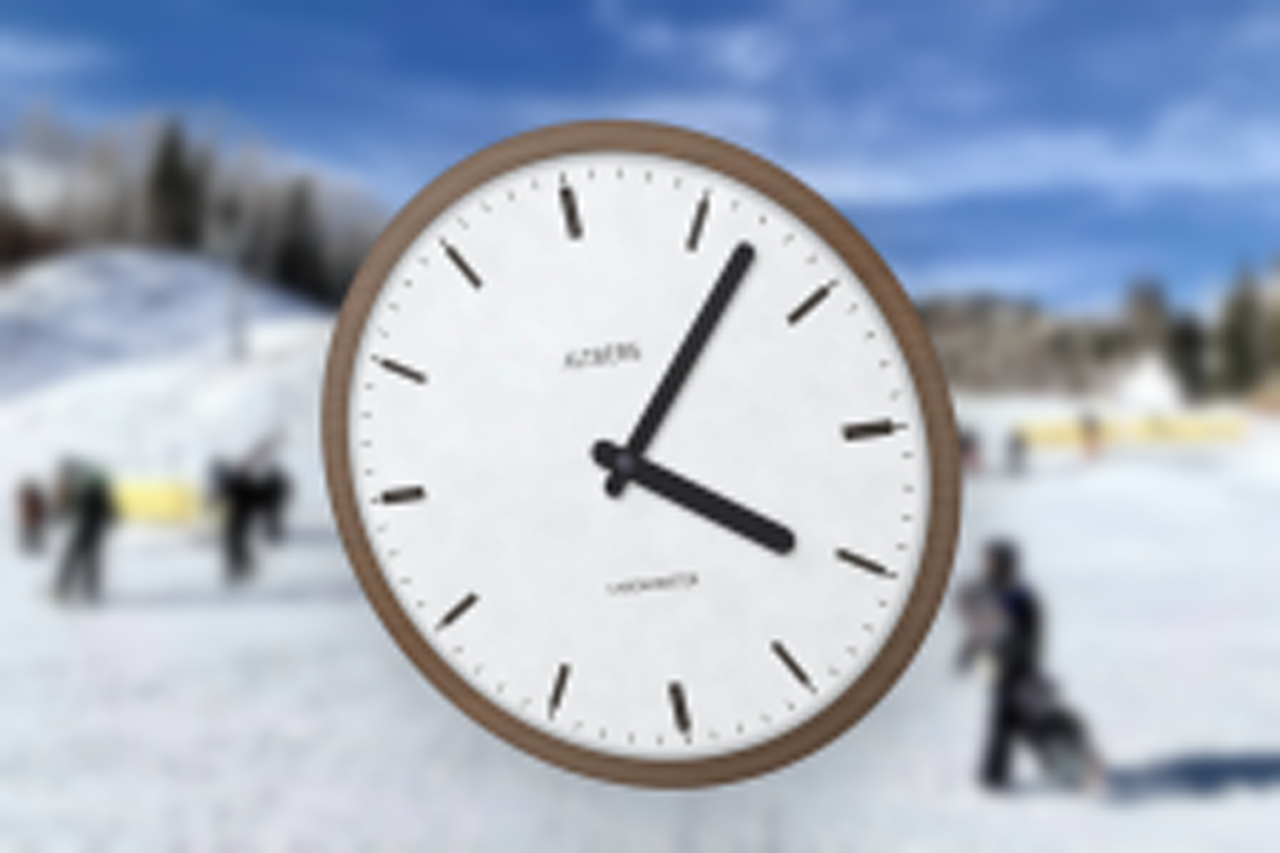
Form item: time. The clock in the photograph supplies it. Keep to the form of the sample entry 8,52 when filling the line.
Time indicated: 4,07
